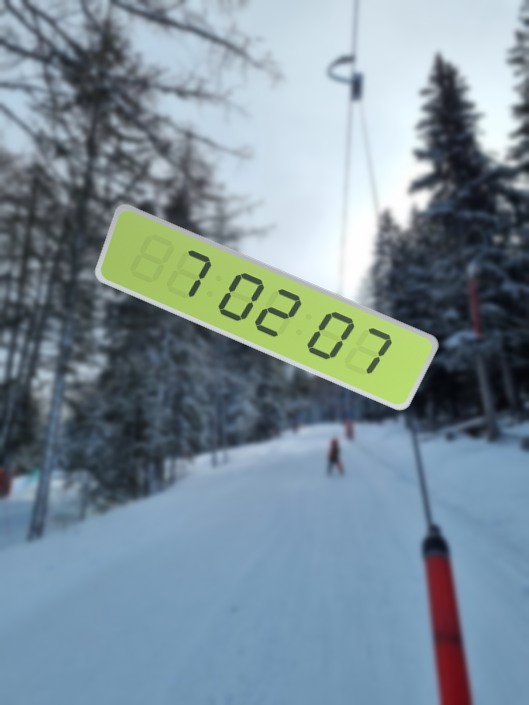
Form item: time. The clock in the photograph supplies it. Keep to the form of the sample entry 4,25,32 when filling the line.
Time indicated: 7,02,07
